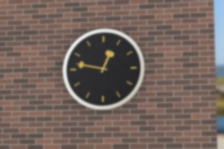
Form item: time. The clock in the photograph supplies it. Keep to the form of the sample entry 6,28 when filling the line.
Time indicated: 12,47
